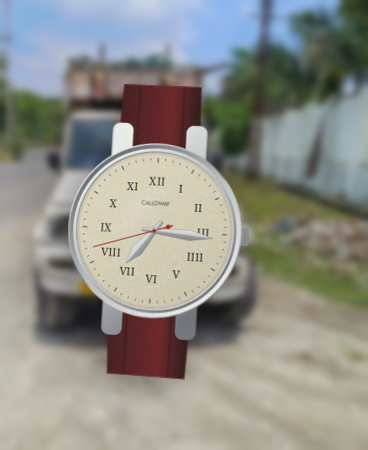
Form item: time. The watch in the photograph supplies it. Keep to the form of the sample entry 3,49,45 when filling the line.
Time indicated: 7,15,42
